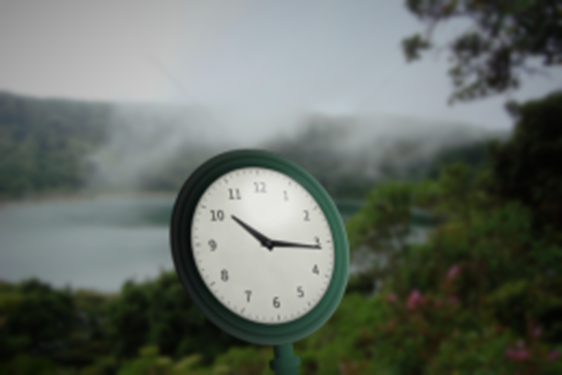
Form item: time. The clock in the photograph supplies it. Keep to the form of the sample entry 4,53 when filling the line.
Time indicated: 10,16
